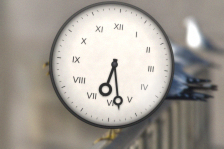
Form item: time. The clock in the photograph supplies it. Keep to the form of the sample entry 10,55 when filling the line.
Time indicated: 6,28
